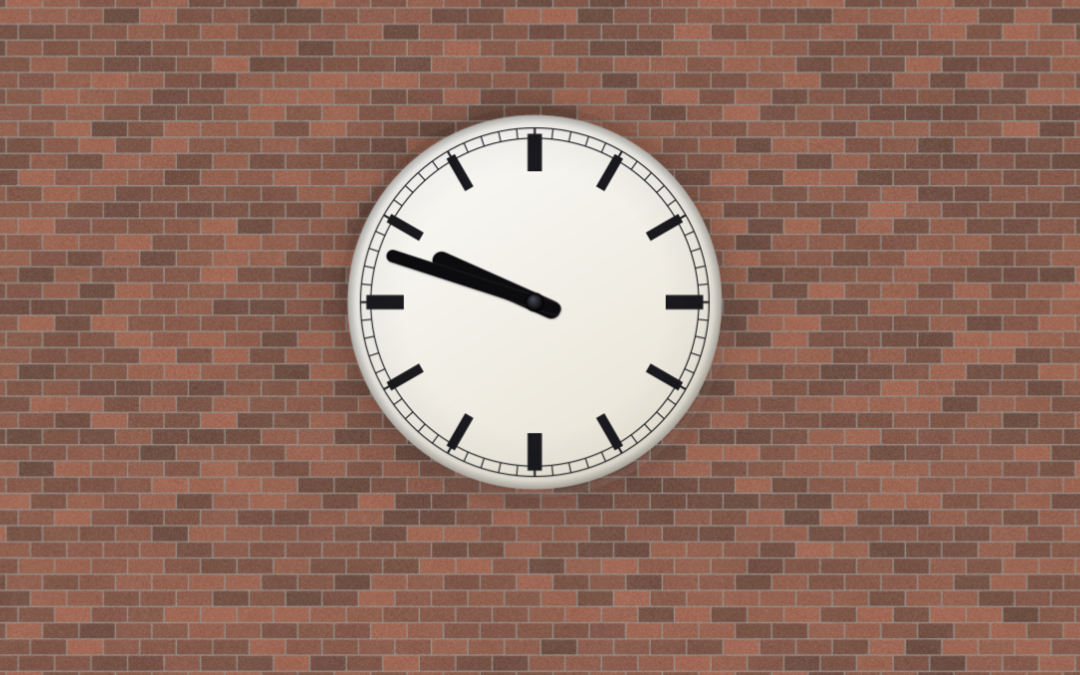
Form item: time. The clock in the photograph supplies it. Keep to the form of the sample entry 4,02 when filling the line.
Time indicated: 9,48
